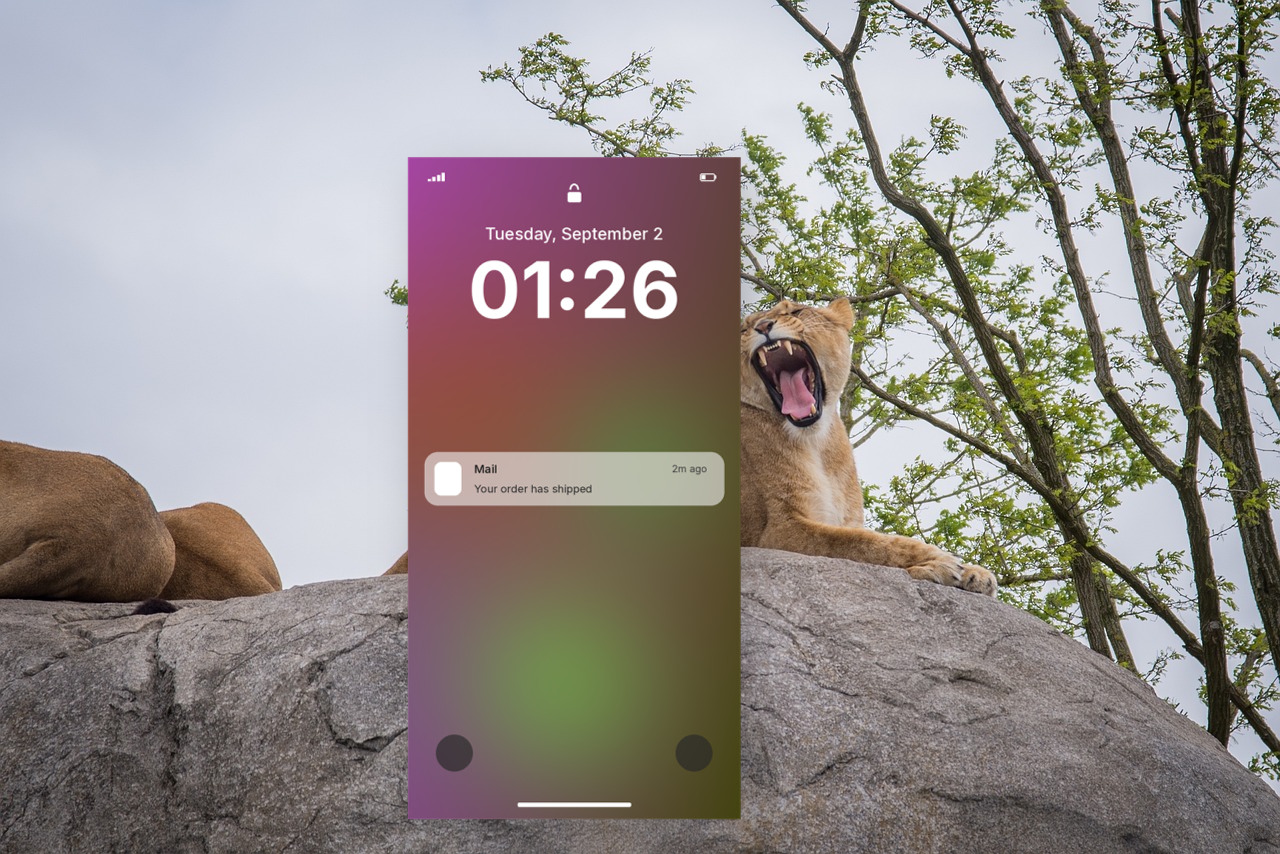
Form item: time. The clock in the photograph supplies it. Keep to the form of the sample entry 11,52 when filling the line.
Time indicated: 1,26
